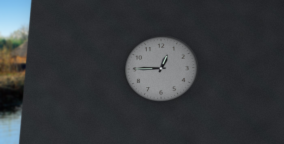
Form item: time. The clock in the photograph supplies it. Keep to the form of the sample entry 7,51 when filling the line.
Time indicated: 12,45
